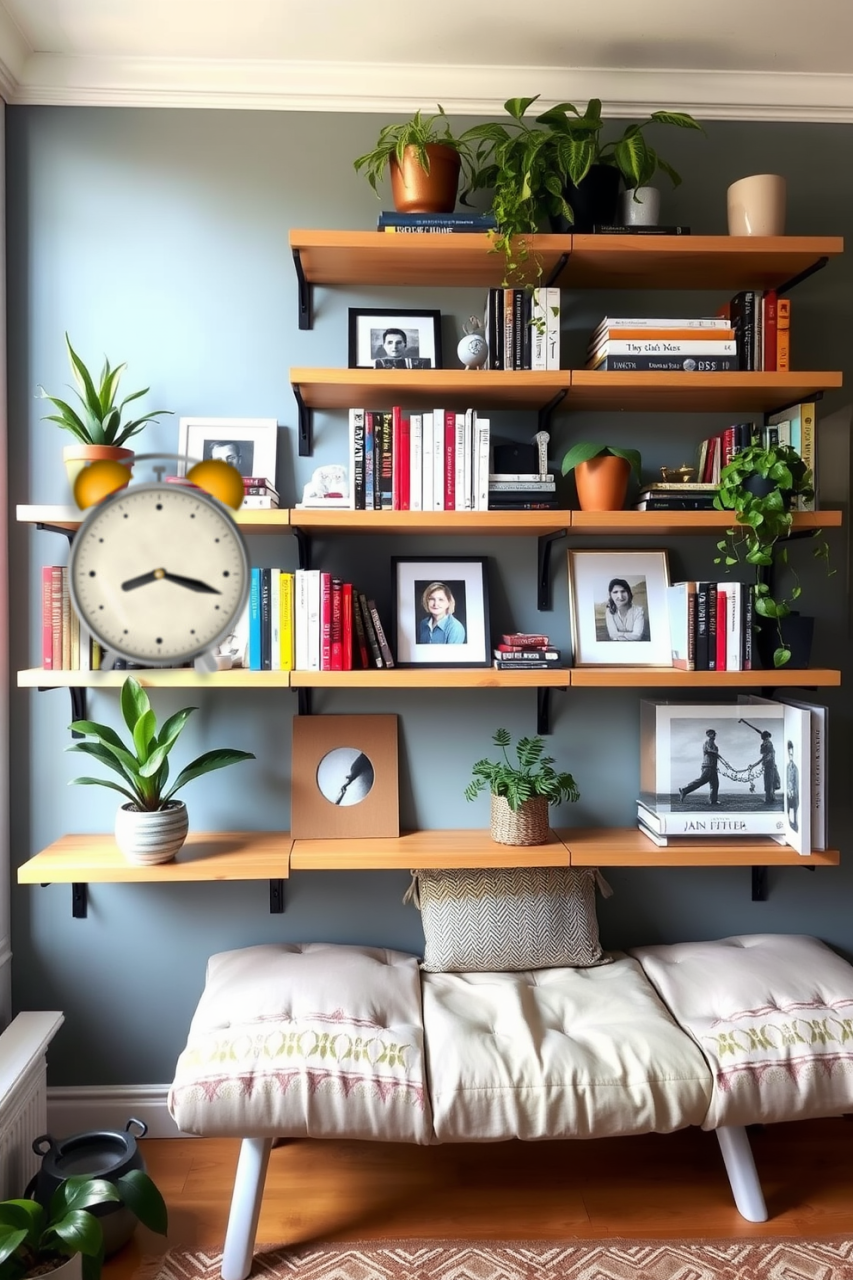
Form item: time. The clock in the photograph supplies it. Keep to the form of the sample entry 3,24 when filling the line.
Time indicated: 8,18
